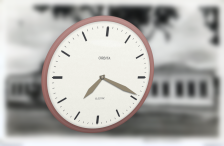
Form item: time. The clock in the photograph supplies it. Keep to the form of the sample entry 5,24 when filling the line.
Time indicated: 7,19
